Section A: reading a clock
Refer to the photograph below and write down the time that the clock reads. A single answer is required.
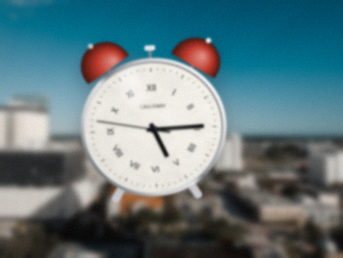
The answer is 5:14:47
